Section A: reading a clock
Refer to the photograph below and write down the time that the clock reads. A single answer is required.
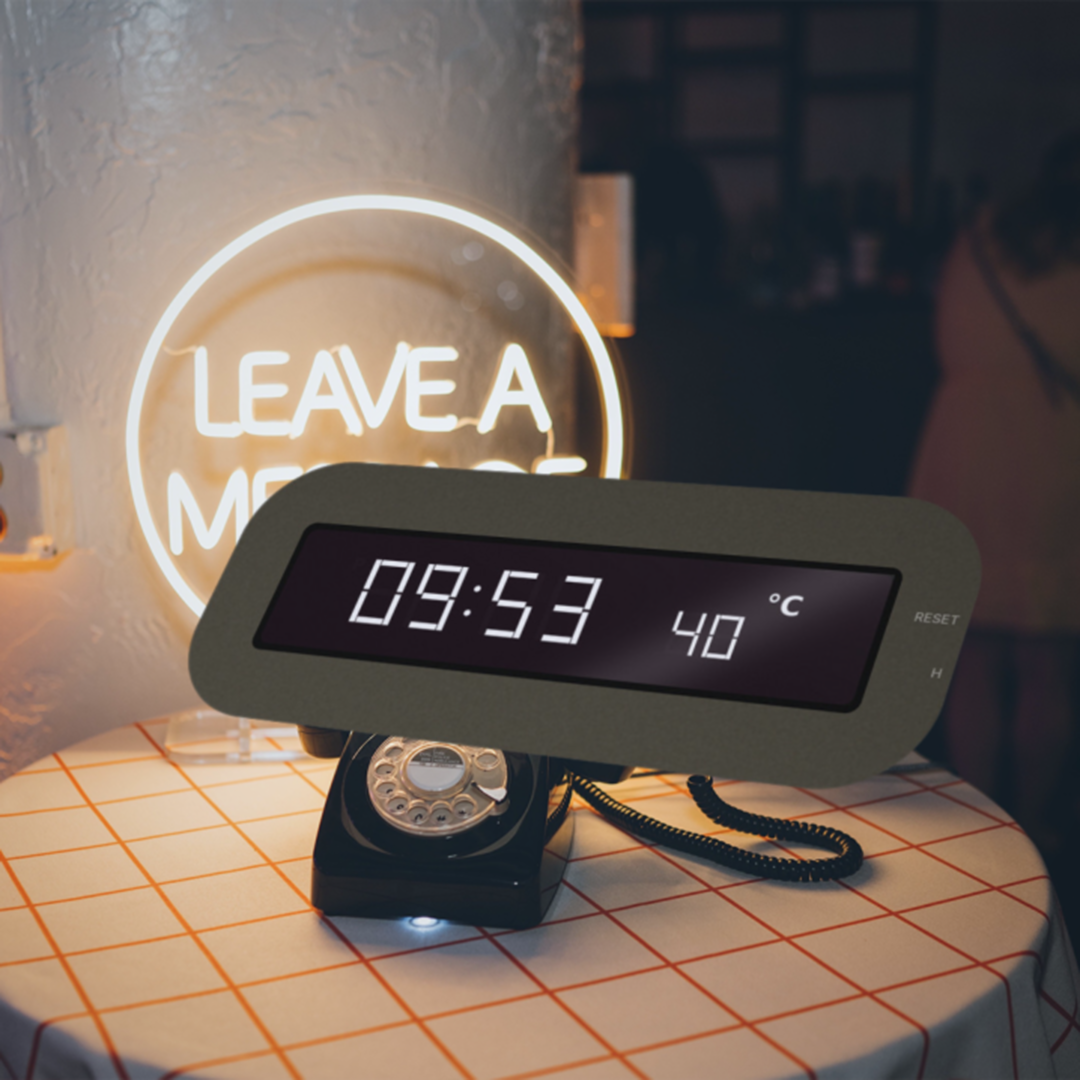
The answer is 9:53
